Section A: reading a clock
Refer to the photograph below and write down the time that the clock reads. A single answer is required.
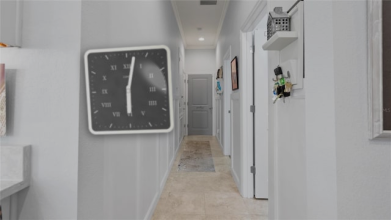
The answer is 6:02
